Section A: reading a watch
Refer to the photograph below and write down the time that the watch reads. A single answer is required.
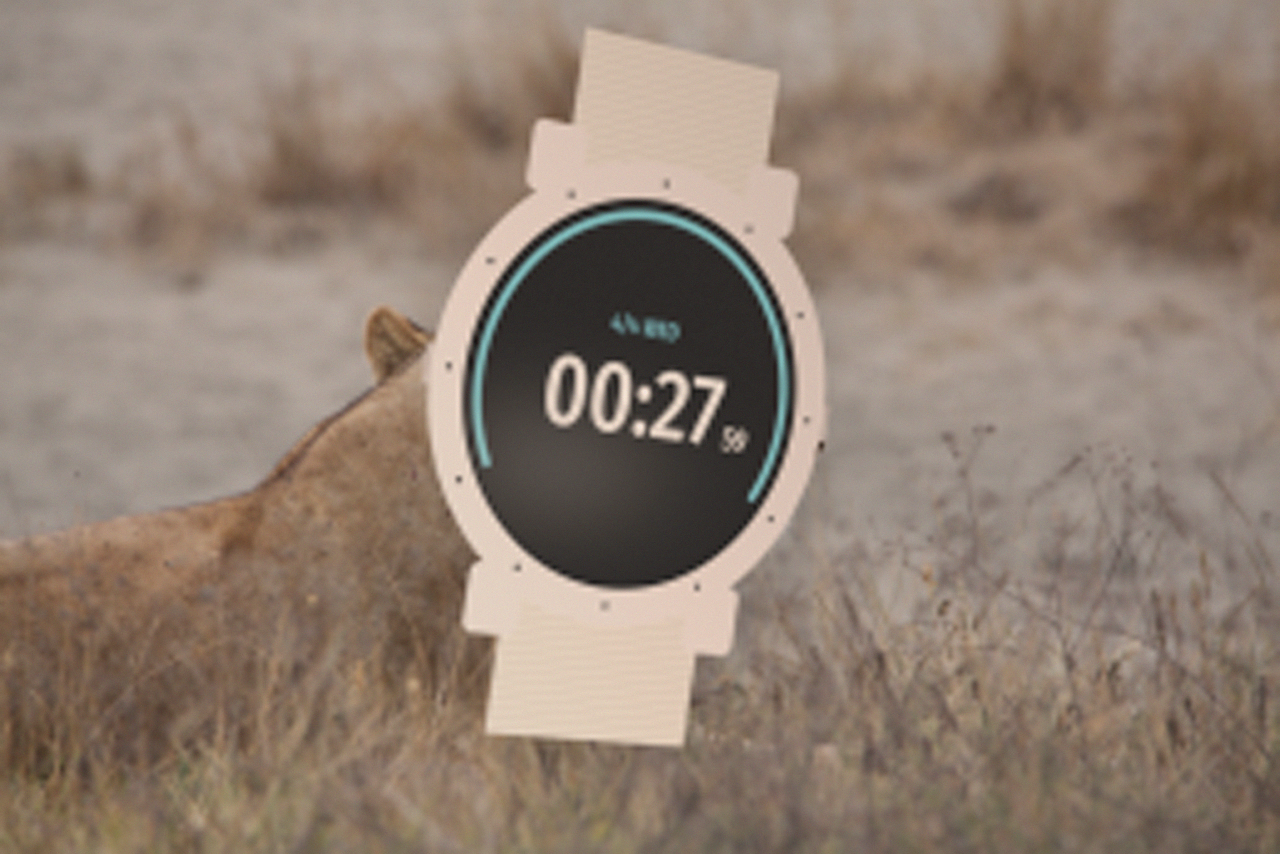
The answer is 0:27
